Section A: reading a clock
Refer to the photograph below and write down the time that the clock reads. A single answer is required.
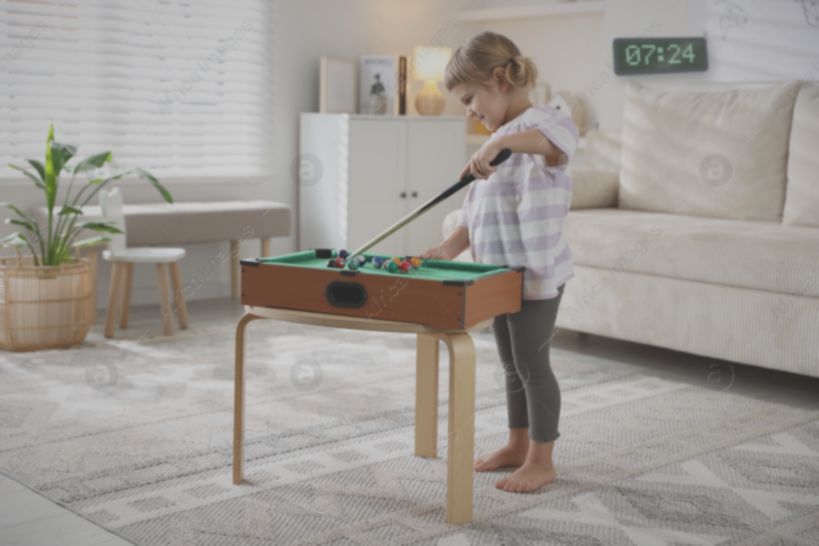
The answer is 7:24
